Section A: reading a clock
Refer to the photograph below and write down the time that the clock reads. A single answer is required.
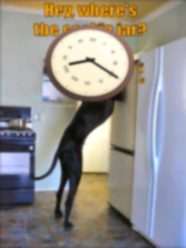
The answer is 8:20
